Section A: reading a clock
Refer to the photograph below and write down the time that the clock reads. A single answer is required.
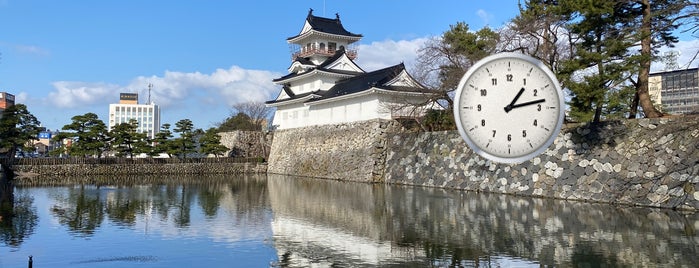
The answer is 1:13
